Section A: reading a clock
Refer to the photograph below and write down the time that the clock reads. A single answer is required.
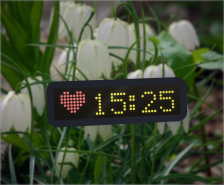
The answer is 15:25
